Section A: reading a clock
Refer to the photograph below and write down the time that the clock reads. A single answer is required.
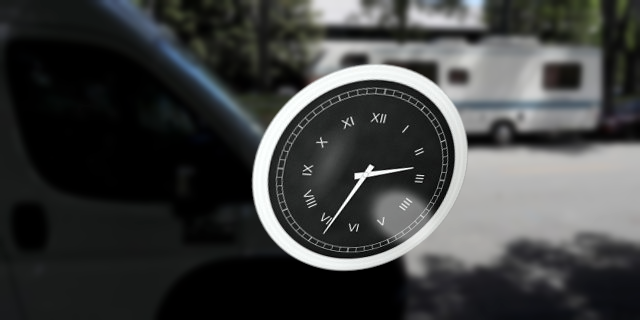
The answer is 2:34
